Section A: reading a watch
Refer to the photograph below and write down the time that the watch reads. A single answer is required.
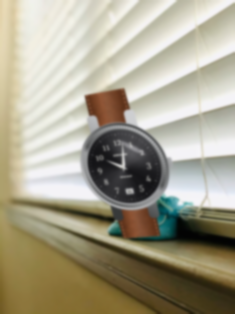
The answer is 10:02
